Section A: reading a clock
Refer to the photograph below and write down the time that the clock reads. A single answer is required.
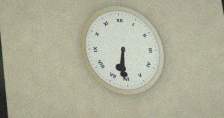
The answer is 6:31
